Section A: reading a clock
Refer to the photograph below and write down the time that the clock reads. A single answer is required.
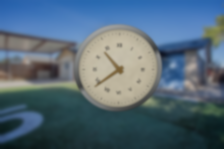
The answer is 10:39
